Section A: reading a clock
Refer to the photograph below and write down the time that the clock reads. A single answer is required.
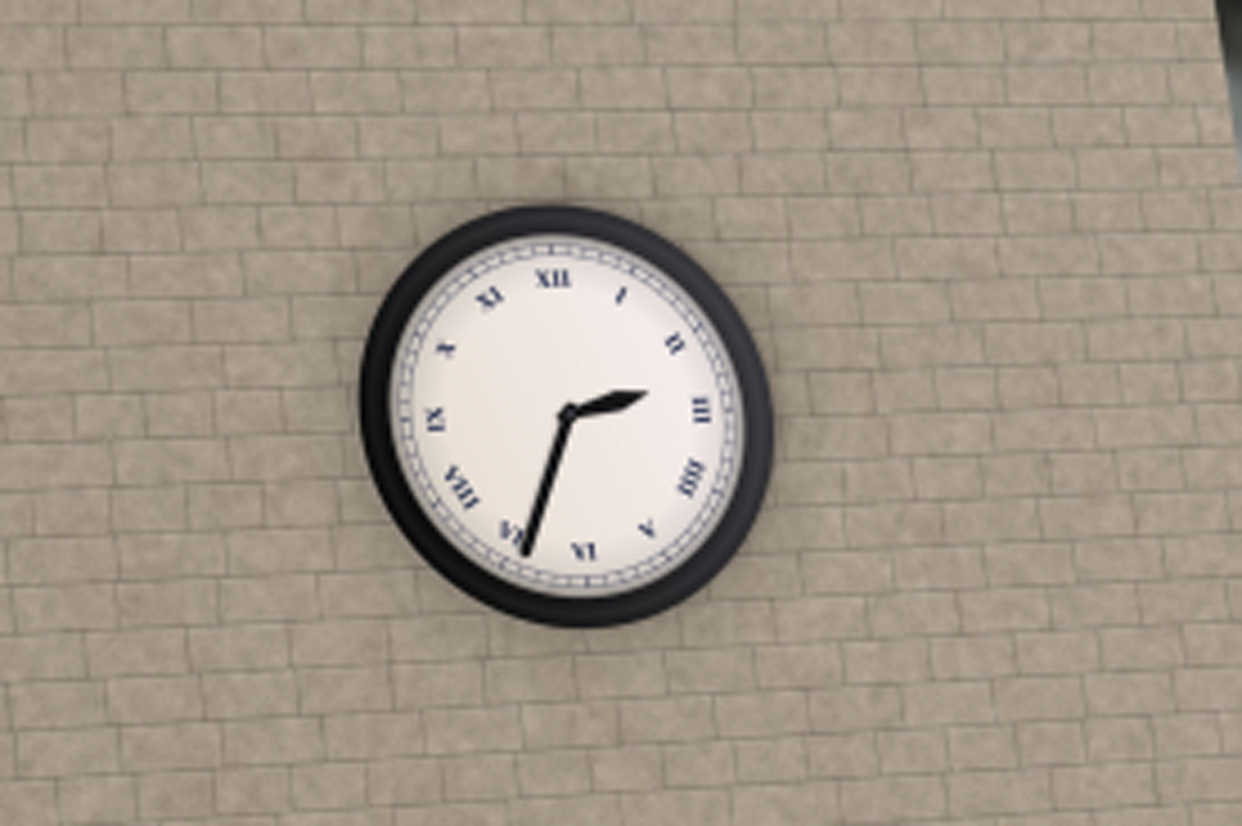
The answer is 2:34
